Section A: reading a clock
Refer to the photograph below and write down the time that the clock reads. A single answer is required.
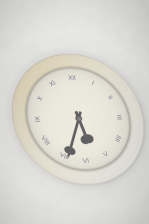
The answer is 5:34
